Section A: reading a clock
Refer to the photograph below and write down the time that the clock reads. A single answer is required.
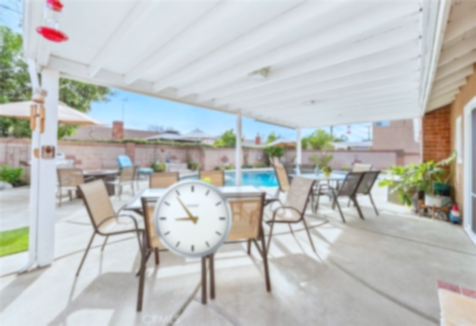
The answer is 8:54
